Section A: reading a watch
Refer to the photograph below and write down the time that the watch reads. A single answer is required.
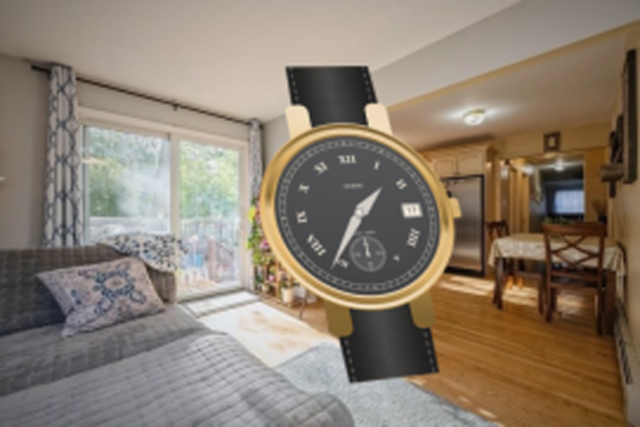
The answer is 1:36
